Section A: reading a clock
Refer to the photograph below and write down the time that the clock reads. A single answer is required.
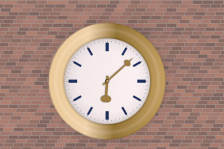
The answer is 6:08
